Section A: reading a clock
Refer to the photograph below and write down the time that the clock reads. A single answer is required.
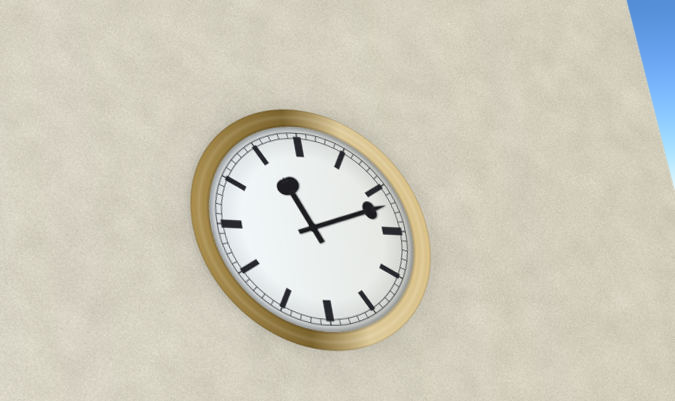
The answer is 11:12
